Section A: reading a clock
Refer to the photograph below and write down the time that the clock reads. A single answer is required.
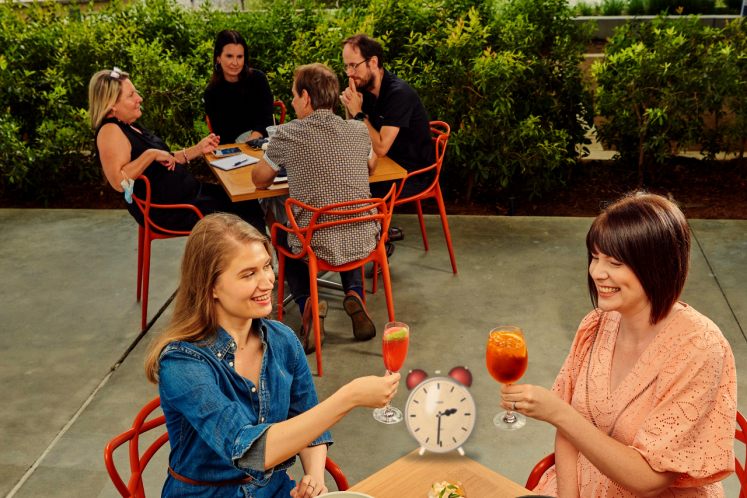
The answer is 2:31
